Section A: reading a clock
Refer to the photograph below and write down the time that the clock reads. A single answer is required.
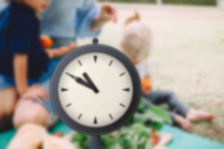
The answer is 10:50
